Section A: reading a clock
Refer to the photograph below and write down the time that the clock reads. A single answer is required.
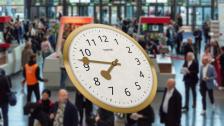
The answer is 7:47
